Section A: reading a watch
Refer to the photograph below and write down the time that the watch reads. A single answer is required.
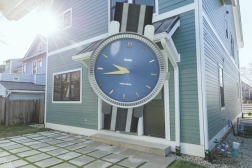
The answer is 9:43
